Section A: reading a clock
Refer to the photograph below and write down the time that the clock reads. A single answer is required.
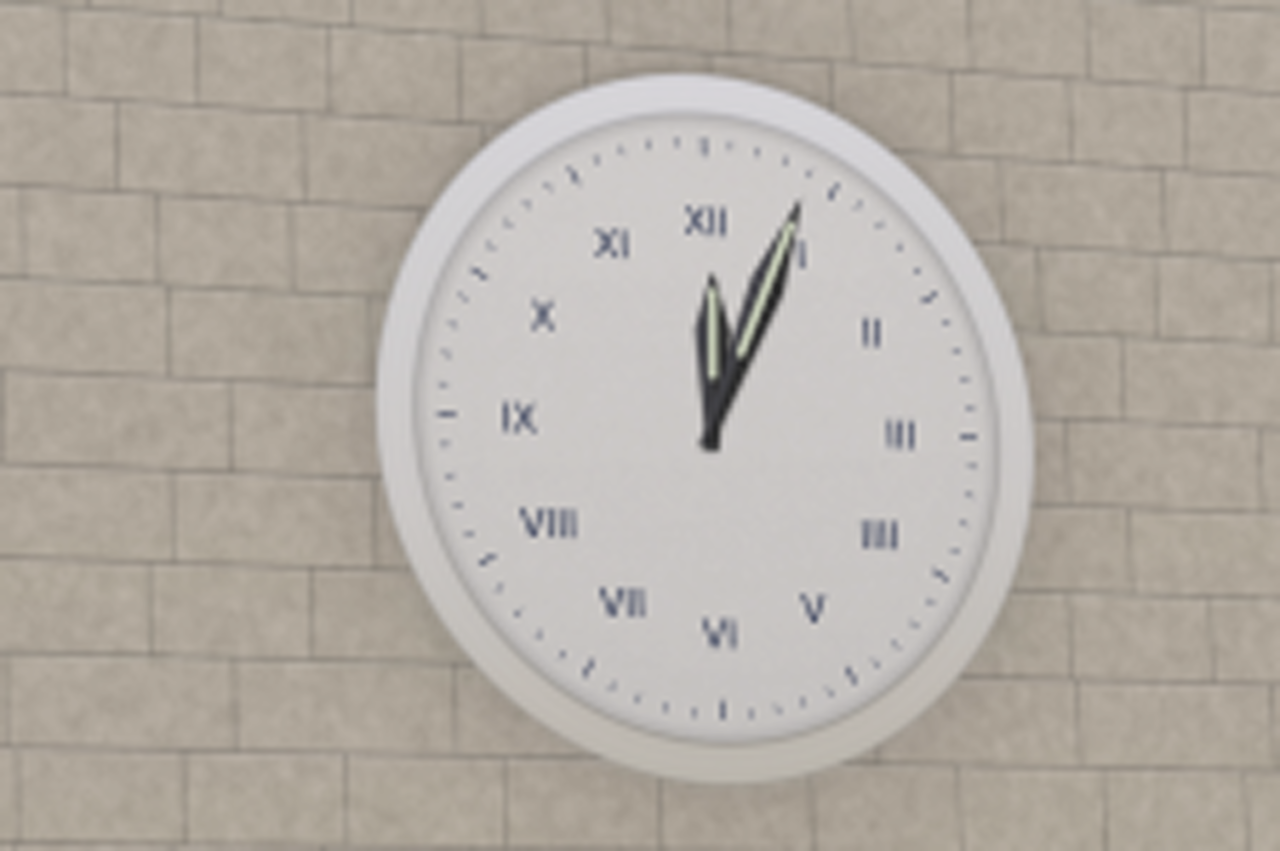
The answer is 12:04
